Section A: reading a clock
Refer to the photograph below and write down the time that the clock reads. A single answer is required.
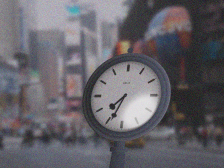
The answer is 7:34
